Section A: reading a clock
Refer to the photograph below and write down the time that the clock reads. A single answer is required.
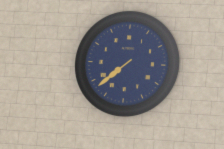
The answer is 7:38
